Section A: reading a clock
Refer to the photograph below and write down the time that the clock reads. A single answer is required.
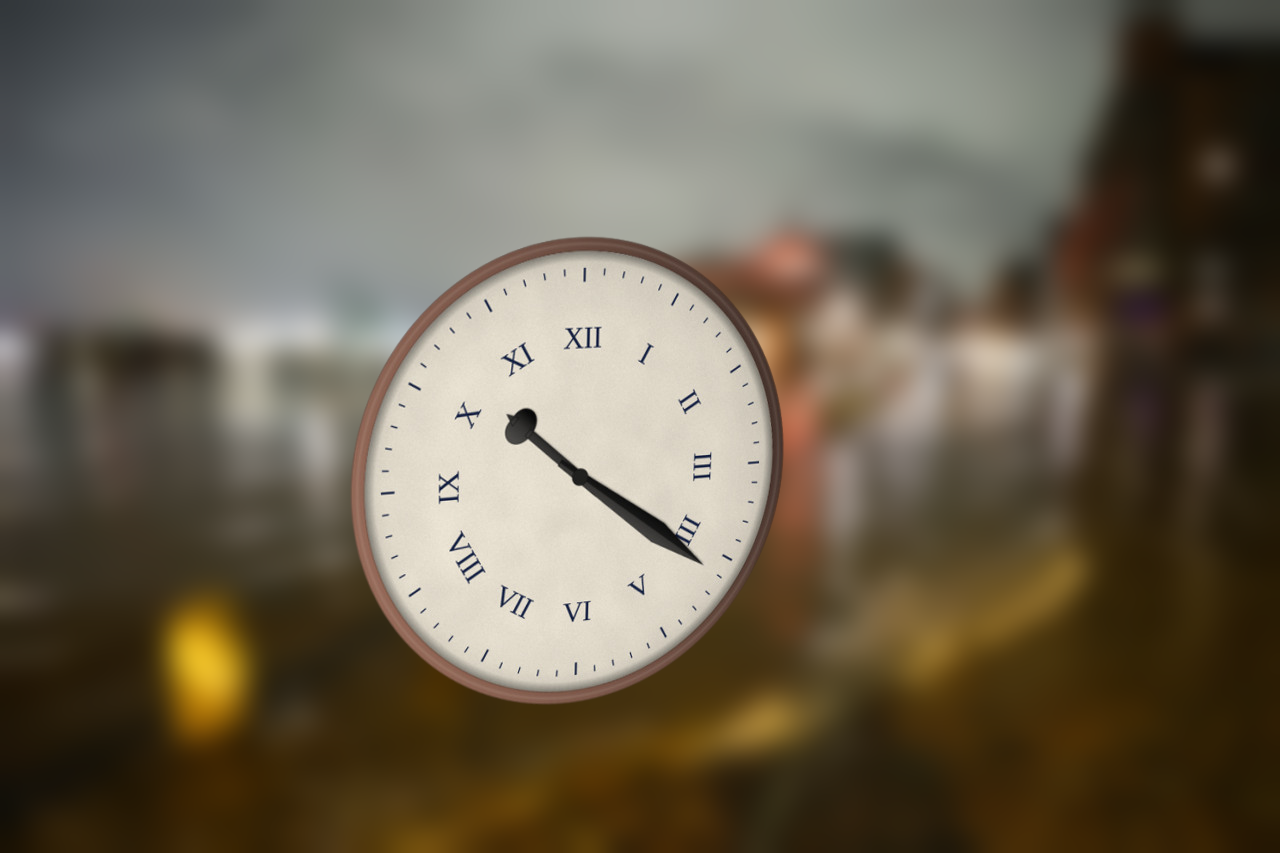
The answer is 10:21
